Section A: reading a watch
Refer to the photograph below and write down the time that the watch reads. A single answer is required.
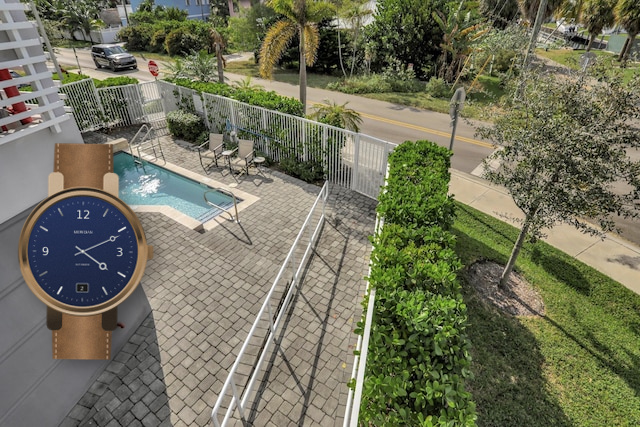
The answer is 4:11
